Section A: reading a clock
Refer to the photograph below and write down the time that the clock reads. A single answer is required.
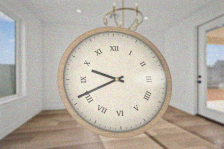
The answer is 9:41
